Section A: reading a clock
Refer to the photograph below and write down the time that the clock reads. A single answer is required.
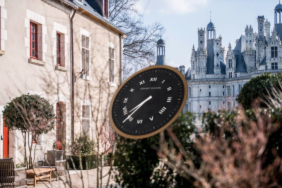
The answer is 7:36
